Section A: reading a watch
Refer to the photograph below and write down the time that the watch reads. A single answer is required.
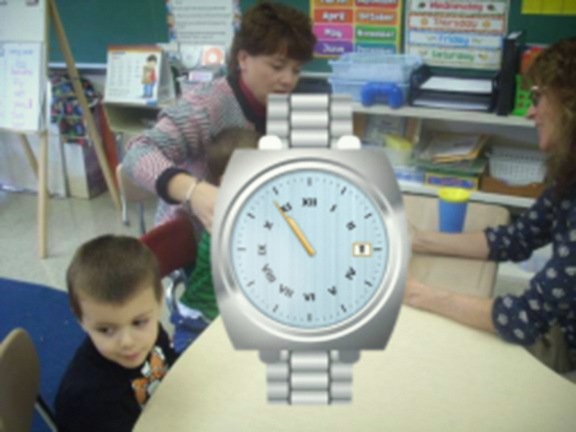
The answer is 10:54
